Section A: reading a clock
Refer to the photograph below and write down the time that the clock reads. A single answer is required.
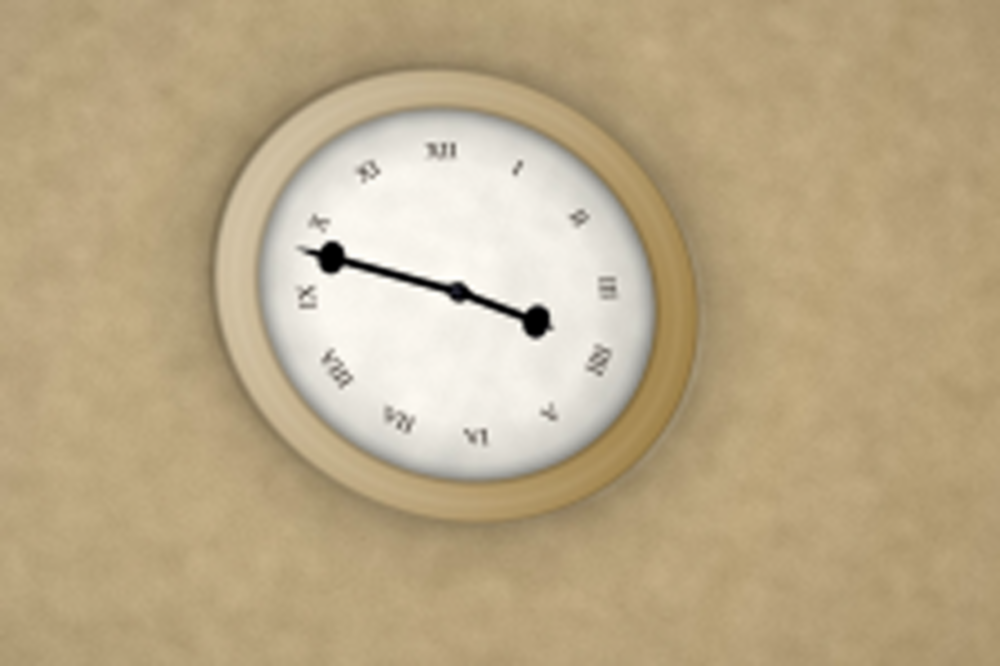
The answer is 3:48
